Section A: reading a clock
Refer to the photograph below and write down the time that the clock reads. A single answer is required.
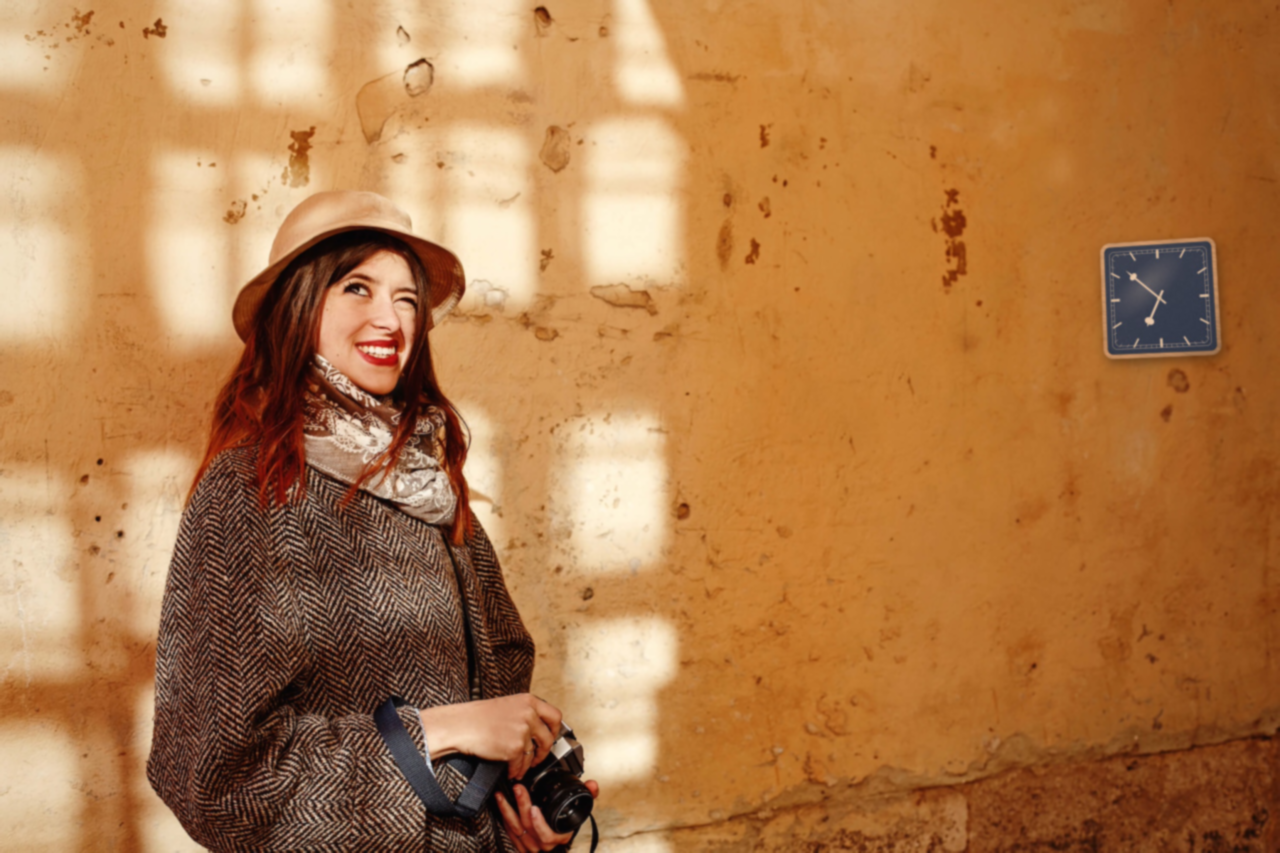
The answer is 6:52
